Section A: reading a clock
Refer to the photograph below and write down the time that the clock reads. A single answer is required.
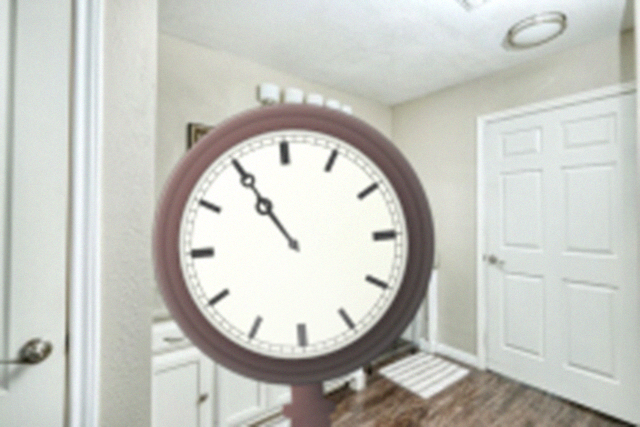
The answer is 10:55
